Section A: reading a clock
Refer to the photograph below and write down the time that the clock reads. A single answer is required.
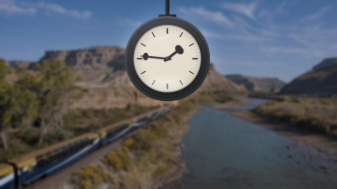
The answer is 1:46
